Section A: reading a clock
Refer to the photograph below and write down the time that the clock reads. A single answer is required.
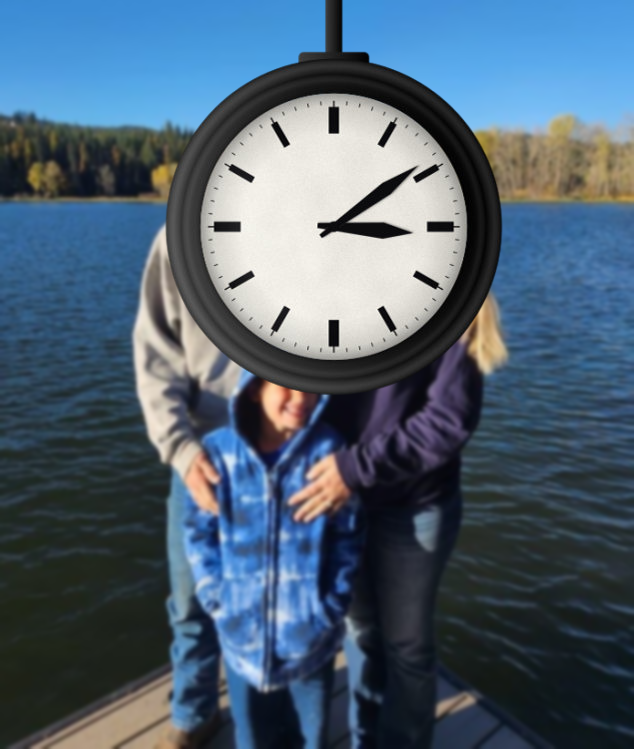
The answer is 3:09
